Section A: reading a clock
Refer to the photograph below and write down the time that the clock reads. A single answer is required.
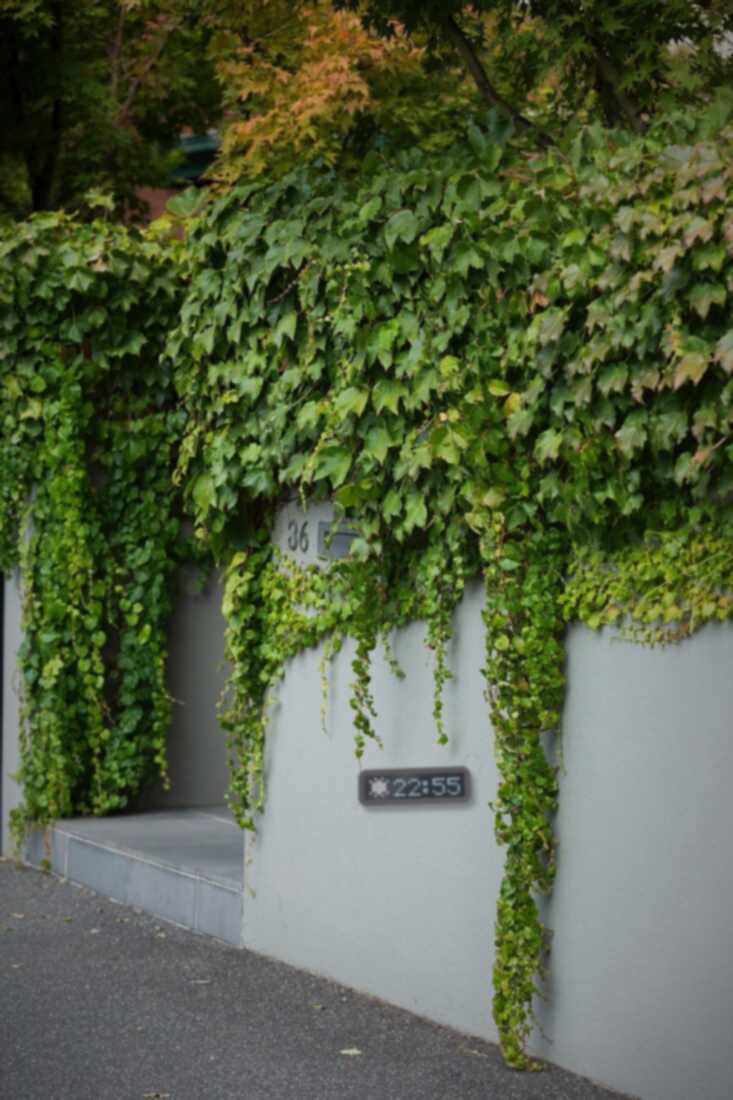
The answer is 22:55
